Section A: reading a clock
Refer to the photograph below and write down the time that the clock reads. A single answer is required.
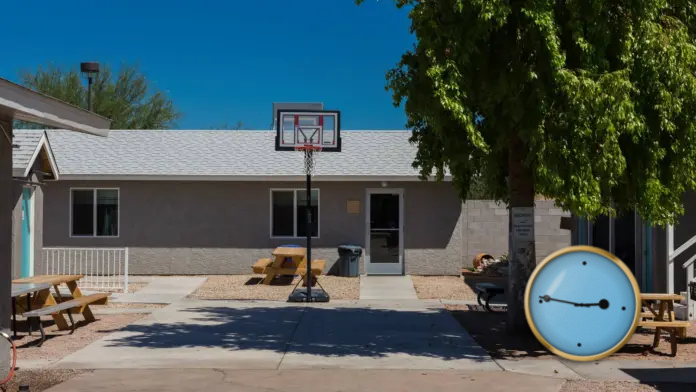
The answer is 2:46
